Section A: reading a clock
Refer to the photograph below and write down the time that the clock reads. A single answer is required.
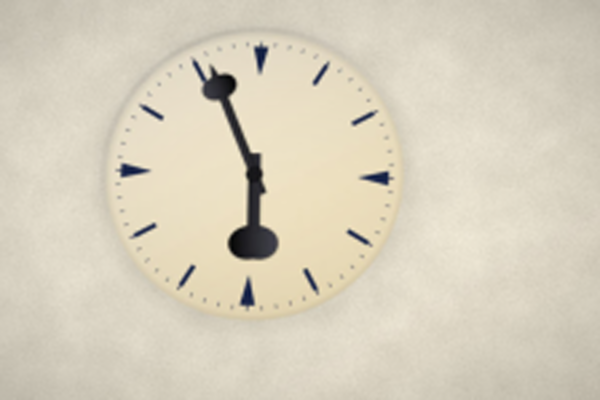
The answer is 5:56
